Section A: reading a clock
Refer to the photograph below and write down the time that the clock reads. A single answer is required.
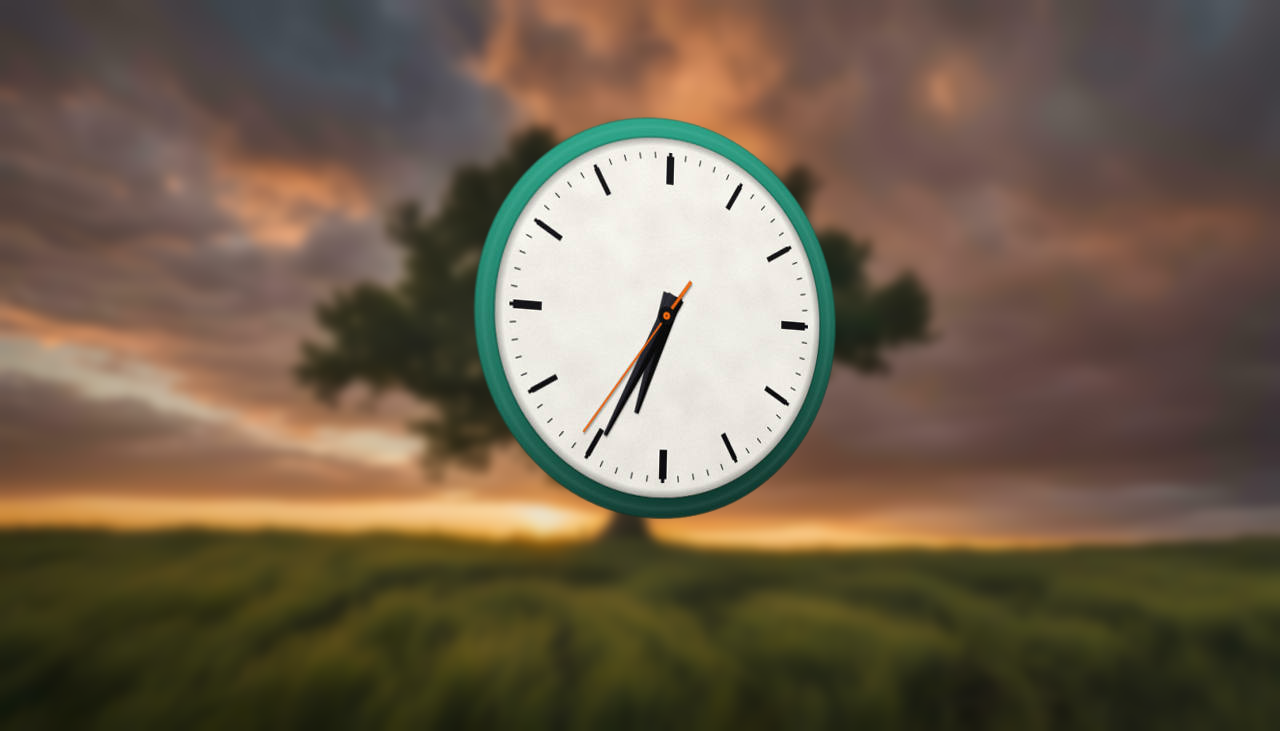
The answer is 6:34:36
